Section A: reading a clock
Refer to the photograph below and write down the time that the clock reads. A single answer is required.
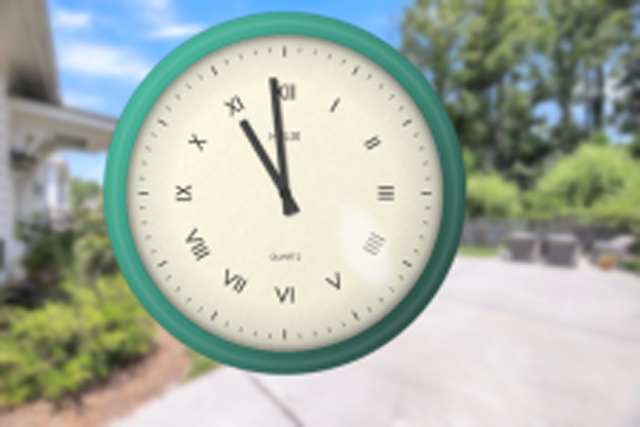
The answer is 10:59
